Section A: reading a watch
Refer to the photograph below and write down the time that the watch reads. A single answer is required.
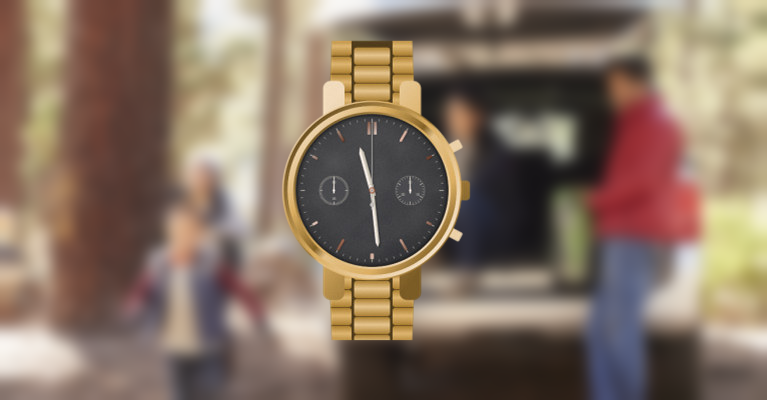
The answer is 11:29
